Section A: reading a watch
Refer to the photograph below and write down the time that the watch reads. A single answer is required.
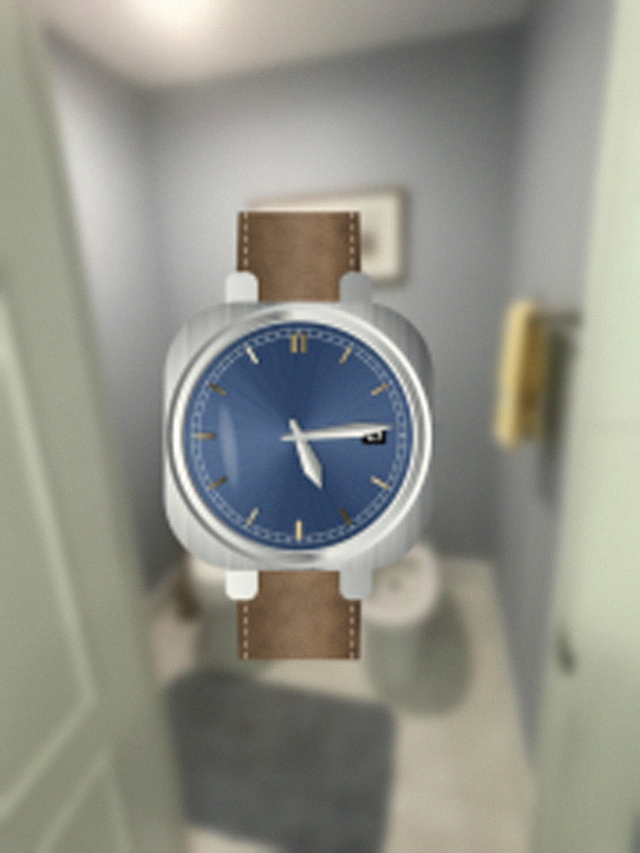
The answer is 5:14
